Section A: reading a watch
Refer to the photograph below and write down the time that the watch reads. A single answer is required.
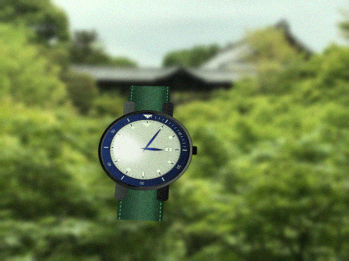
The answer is 3:05
